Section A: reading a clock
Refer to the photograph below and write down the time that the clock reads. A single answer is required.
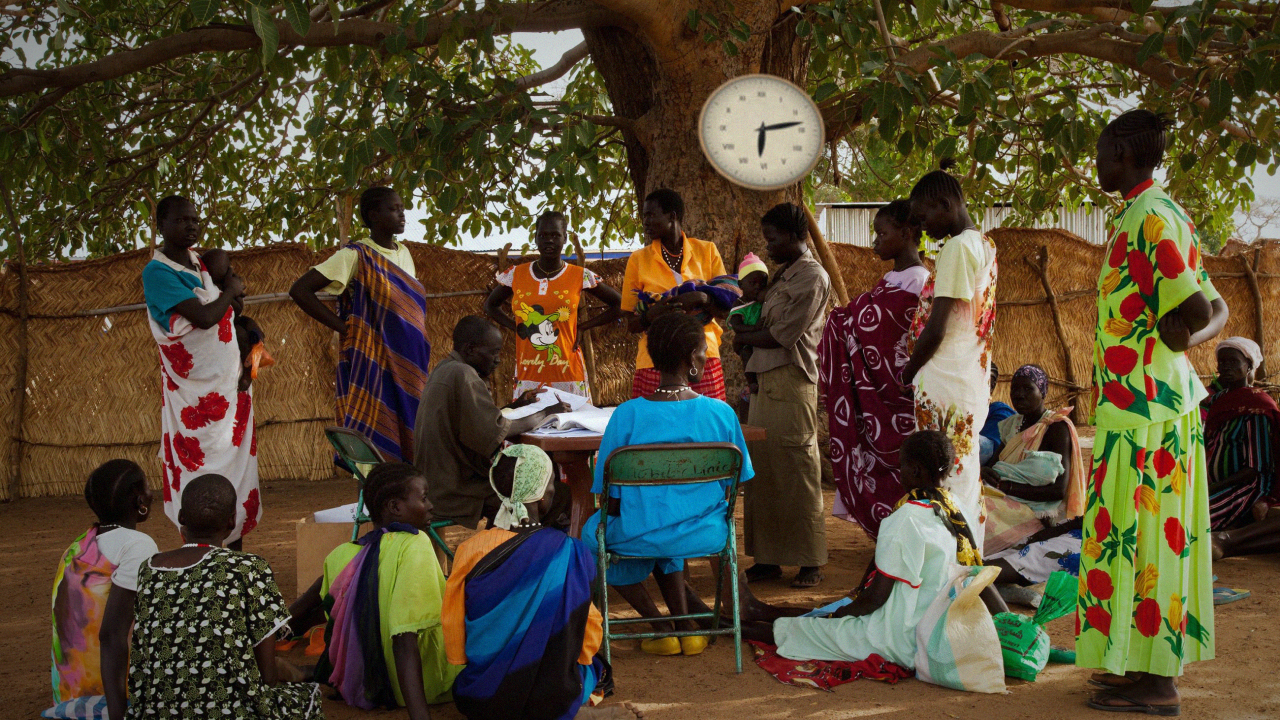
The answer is 6:13
